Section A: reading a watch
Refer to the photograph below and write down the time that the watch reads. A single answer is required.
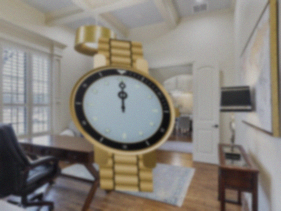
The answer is 12:00
